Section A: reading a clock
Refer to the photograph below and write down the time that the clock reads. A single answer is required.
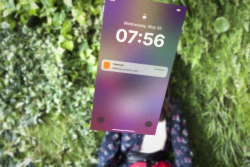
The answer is 7:56
